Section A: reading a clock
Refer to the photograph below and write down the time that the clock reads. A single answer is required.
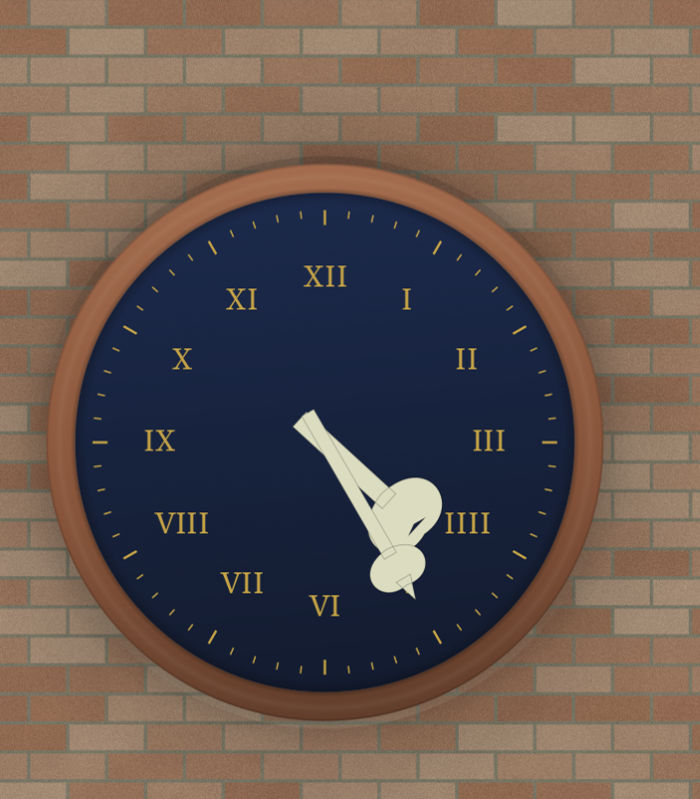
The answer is 4:25
